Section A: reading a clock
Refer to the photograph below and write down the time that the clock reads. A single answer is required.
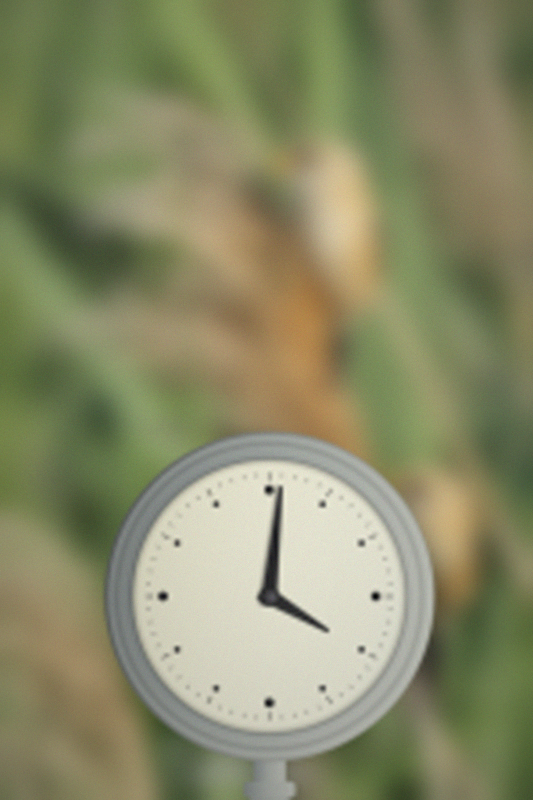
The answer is 4:01
